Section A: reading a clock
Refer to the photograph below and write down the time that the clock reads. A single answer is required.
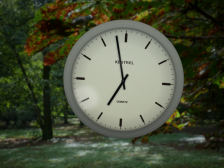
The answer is 6:58
